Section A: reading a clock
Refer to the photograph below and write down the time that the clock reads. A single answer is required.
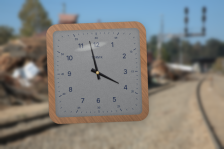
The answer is 3:58
